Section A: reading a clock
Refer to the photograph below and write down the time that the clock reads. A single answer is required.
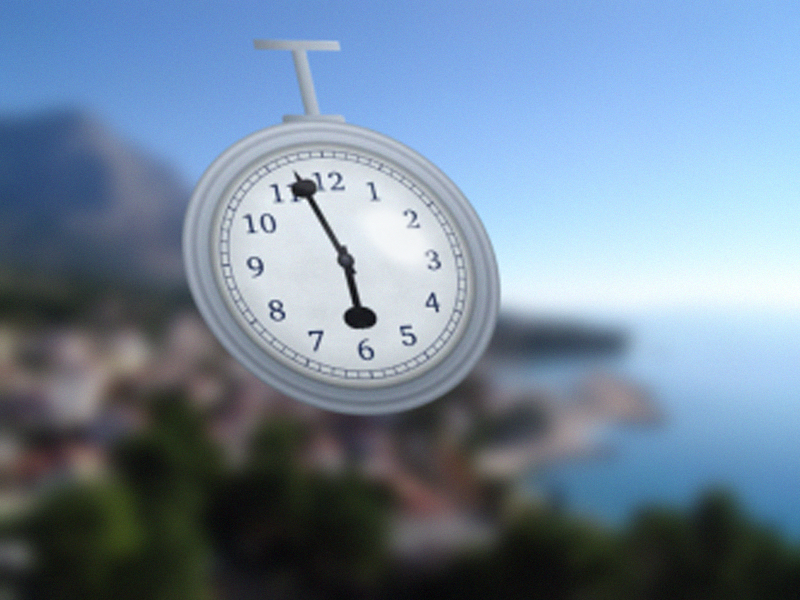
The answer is 5:57
